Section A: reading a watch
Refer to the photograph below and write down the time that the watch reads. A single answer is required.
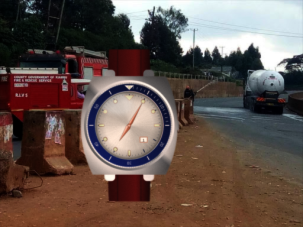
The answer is 7:05
